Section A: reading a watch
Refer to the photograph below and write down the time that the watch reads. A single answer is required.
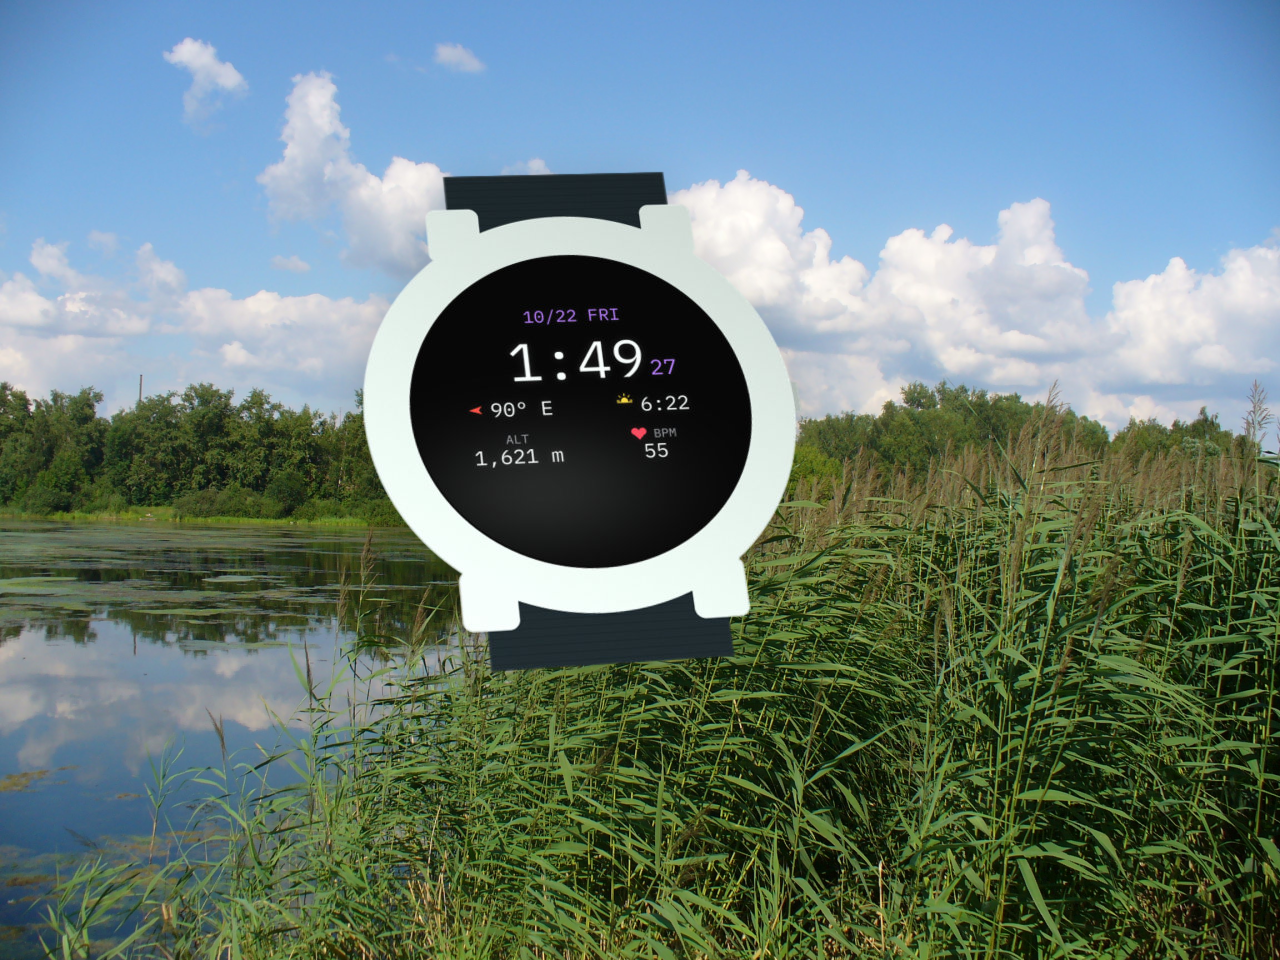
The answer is 1:49:27
